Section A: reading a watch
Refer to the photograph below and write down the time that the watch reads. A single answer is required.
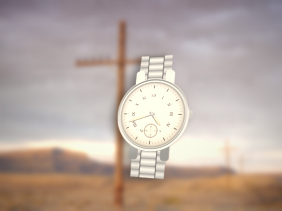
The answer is 4:42
